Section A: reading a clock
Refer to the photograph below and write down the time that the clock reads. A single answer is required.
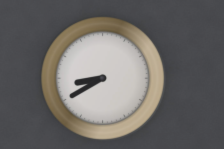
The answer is 8:40
